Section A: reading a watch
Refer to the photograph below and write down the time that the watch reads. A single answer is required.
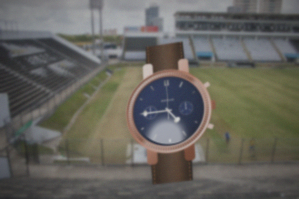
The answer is 4:45
